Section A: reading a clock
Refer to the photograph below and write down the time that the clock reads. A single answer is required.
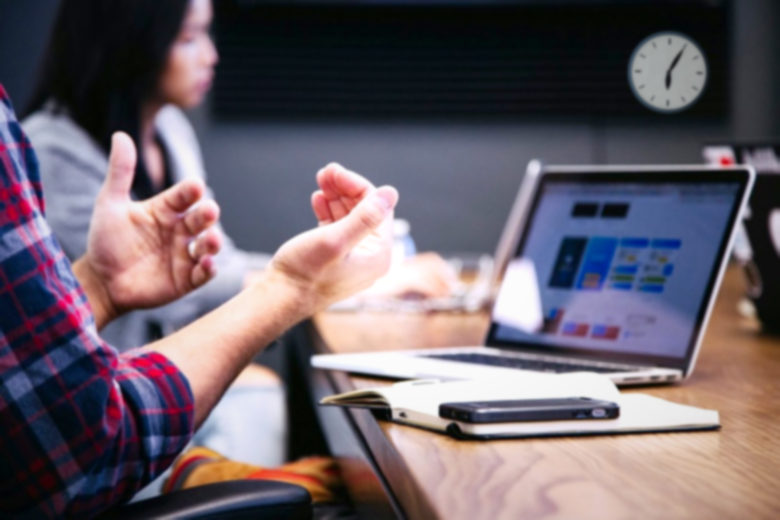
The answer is 6:05
